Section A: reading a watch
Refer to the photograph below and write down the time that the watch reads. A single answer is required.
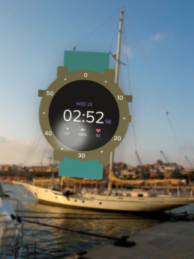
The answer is 2:52
